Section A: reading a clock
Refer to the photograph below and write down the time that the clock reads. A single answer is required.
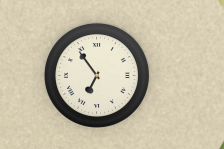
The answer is 6:54
